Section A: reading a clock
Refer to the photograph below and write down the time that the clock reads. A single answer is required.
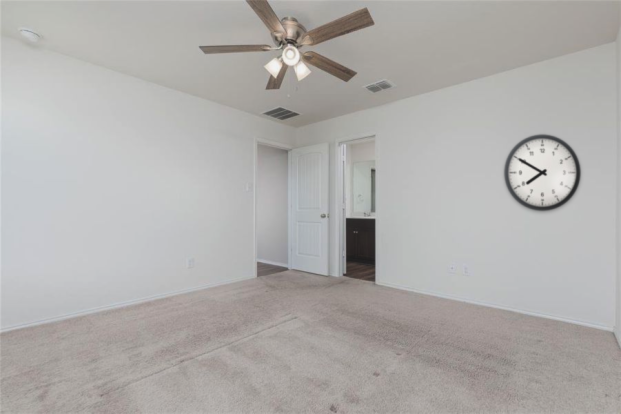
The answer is 7:50
